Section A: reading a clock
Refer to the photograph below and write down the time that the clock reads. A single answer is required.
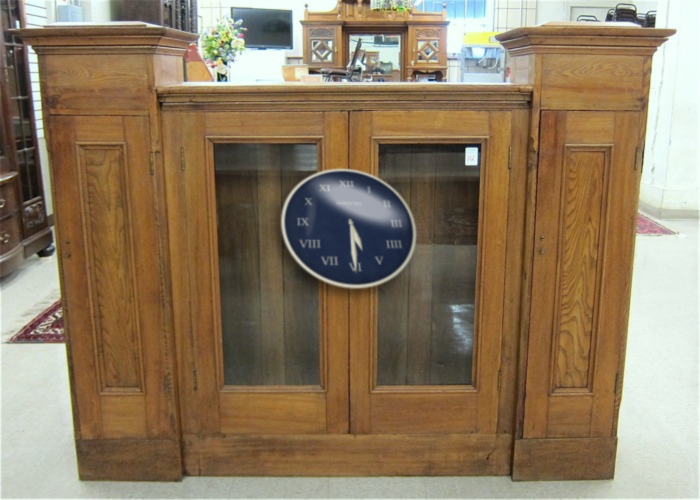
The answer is 5:30
